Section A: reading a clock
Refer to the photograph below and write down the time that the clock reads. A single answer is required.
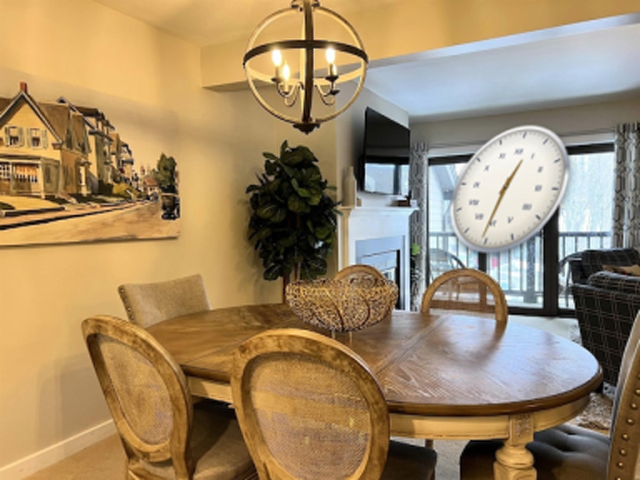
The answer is 12:31
